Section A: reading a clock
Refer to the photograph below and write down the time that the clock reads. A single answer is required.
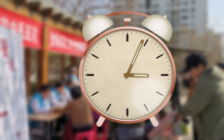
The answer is 3:04
